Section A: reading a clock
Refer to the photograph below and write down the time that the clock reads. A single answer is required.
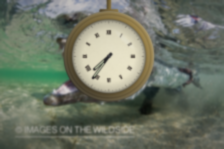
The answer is 7:36
